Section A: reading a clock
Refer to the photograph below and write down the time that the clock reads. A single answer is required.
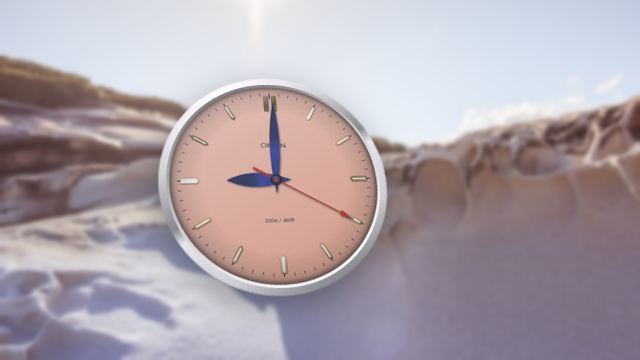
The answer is 9:00:20
